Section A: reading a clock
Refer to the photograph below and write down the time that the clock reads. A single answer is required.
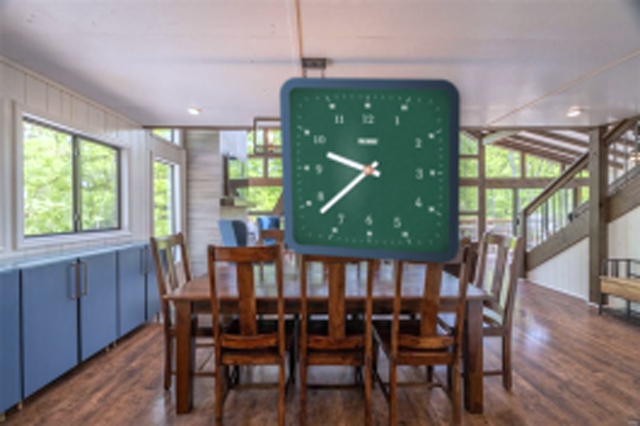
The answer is 9:38
